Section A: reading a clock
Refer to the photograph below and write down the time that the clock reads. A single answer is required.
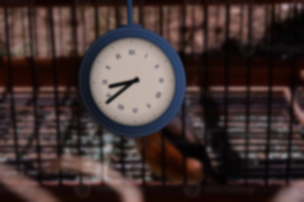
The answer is 8:39
